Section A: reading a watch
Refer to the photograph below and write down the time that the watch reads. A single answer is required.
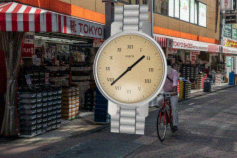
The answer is 1:38
